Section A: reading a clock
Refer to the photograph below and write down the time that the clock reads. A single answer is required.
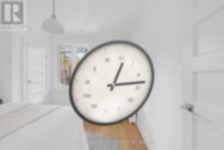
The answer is 12:13
